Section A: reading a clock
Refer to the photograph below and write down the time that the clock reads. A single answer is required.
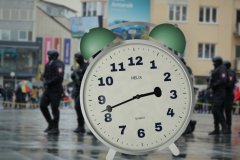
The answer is 2:42
